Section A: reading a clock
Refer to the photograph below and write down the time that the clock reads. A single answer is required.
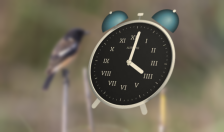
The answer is 4:01
